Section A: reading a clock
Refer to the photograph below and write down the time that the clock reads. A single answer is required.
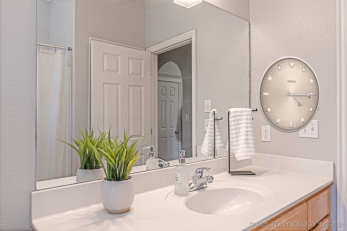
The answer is 4:15
